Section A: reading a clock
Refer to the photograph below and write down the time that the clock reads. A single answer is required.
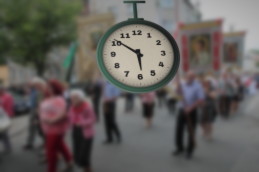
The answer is 5:51
